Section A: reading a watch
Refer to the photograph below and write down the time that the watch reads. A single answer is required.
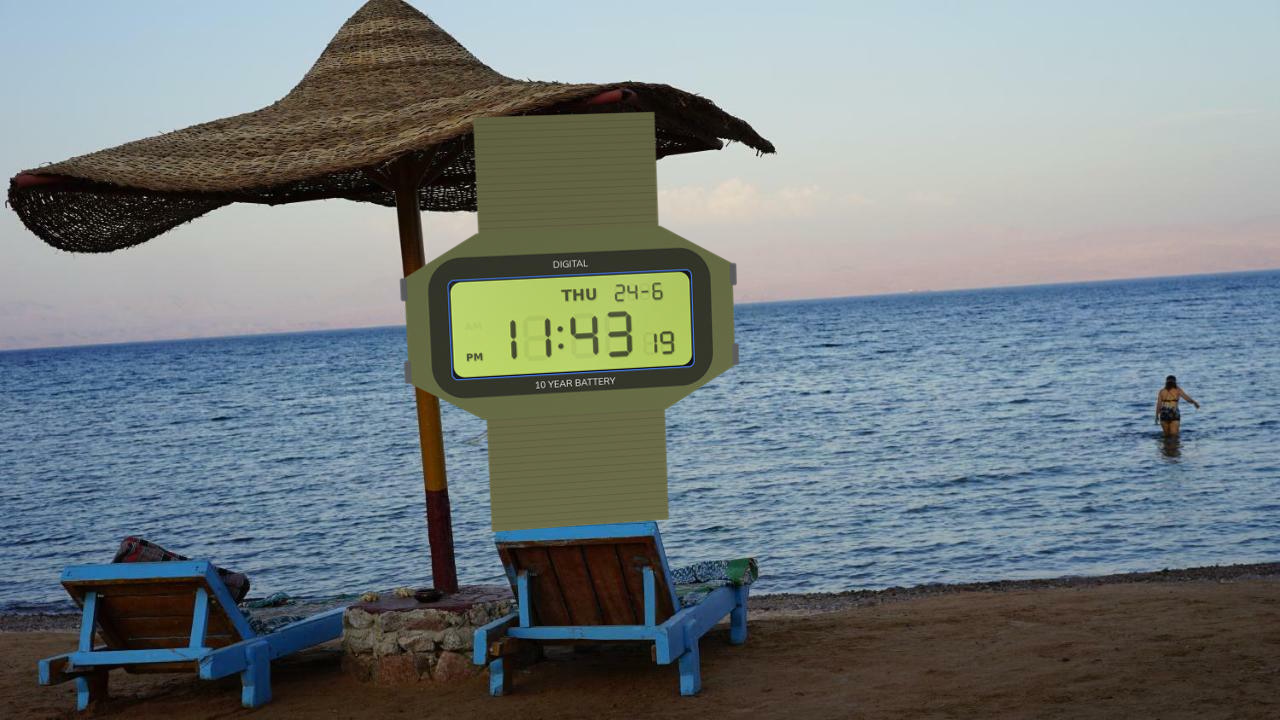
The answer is 11:43:19
